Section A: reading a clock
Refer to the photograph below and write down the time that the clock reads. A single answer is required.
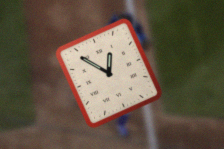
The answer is 12:54
